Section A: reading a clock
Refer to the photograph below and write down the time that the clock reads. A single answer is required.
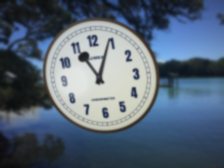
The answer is 11:04
